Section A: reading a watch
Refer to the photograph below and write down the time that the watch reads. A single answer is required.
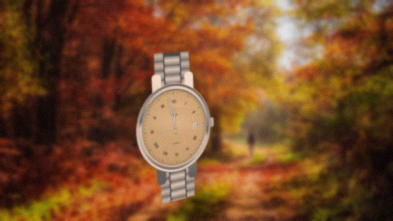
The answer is 11:58
